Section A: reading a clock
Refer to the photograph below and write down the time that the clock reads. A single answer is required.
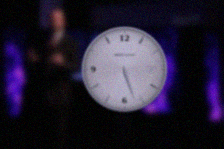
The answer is 5:27
